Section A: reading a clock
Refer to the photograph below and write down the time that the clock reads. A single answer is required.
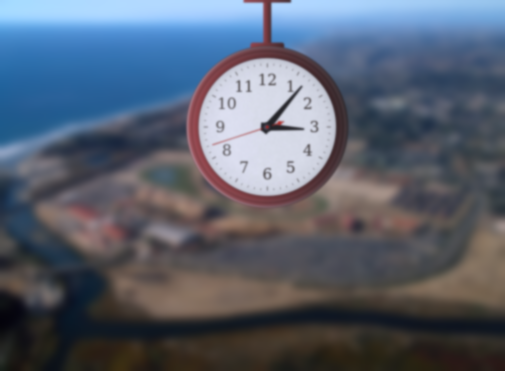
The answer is 3:06:42
